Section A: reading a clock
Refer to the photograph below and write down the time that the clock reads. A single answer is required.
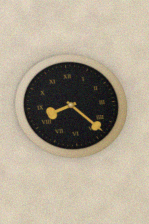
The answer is 8:23
